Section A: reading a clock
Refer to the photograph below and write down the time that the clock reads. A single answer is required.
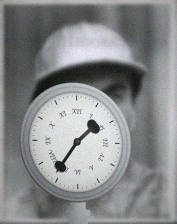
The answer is 1:36
